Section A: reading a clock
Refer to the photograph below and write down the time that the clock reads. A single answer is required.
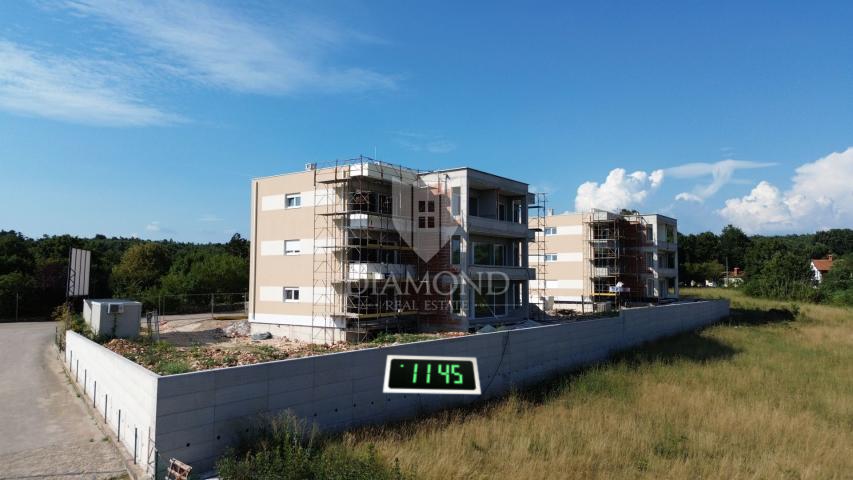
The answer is 11:45
